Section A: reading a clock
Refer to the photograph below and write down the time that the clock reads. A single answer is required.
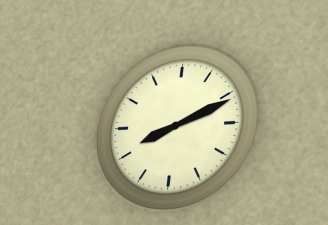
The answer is 8:11
